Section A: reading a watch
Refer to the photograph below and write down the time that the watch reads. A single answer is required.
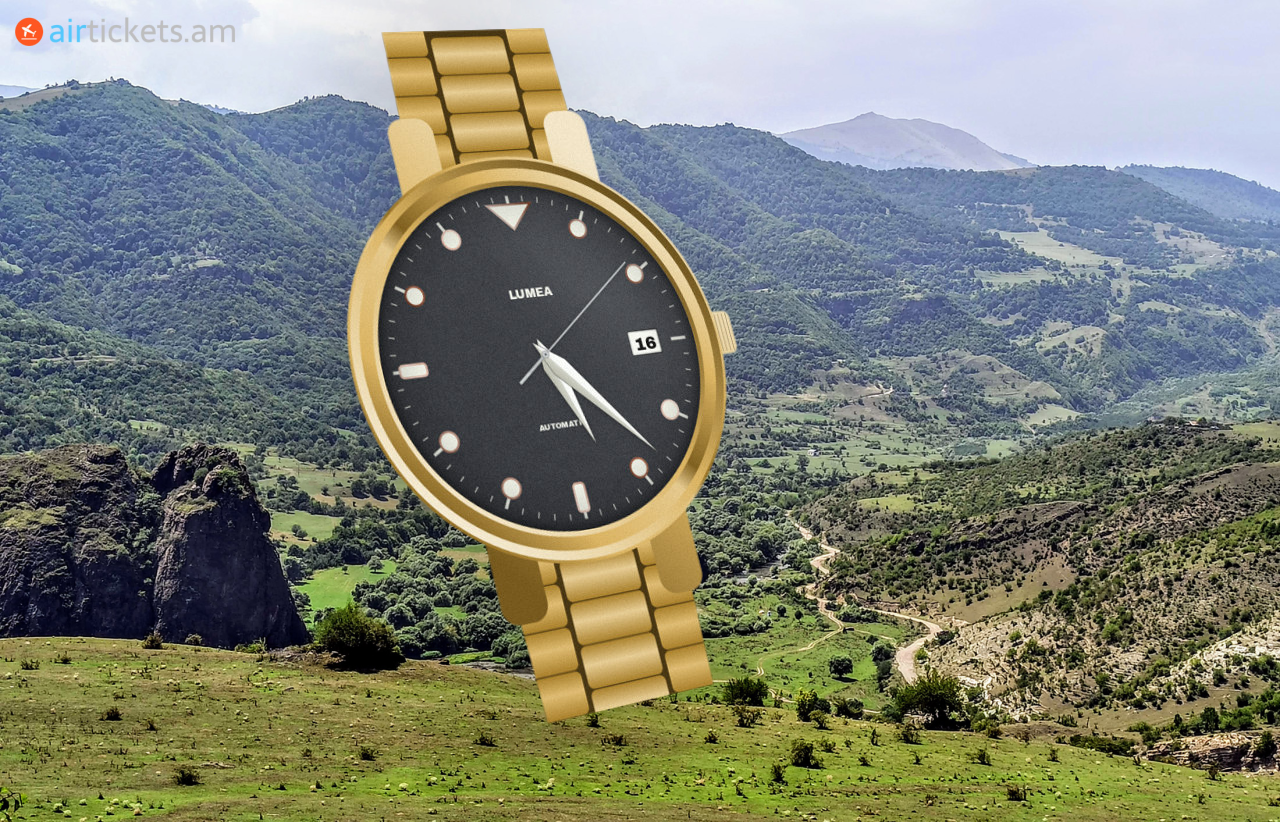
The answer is 5:23:09
